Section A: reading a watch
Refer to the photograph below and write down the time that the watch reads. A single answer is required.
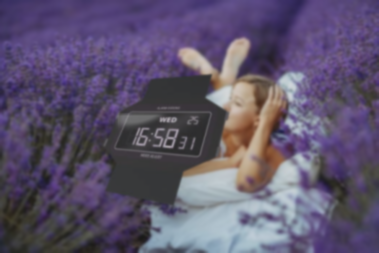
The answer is 16:58:31
